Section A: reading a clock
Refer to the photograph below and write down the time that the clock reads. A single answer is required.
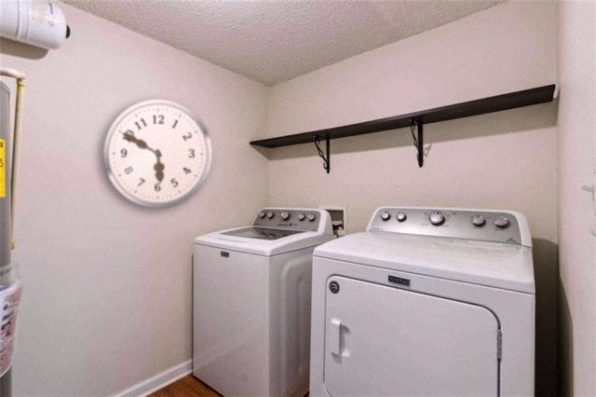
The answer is 5:50
